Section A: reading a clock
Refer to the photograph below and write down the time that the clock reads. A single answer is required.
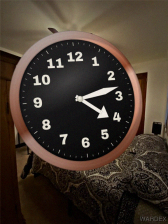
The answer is 4:13
